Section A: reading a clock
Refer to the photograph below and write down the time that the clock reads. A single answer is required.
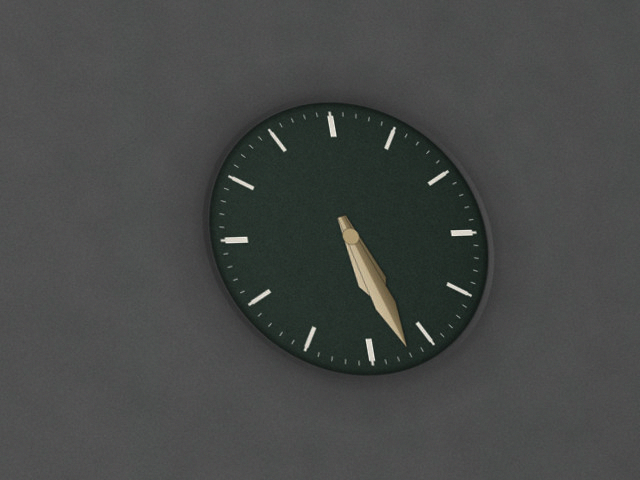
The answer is 5:27
